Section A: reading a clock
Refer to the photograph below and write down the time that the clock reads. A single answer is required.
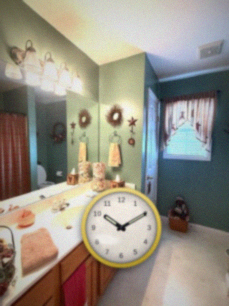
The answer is 10:10
